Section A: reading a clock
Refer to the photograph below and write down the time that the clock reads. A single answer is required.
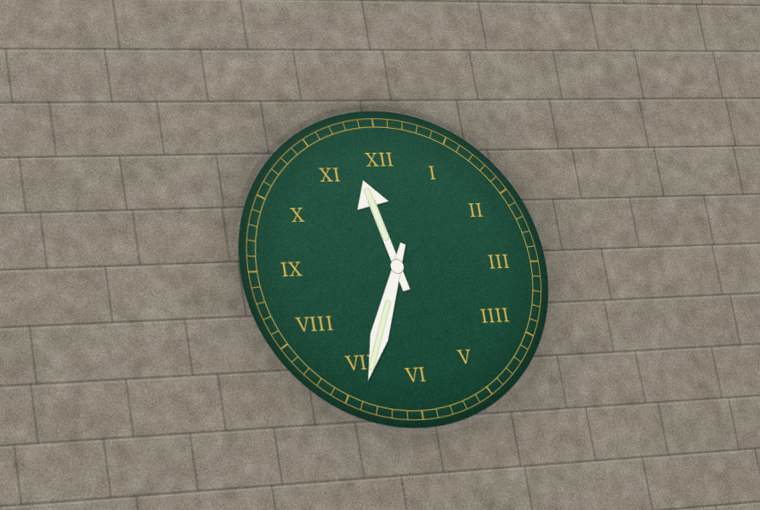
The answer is 11:34
